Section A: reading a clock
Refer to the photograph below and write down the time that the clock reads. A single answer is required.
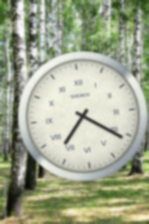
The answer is 7:21
